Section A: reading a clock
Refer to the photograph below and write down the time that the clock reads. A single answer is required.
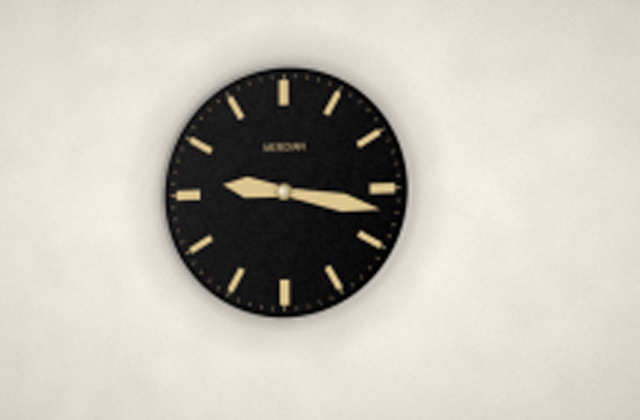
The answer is 9:17
